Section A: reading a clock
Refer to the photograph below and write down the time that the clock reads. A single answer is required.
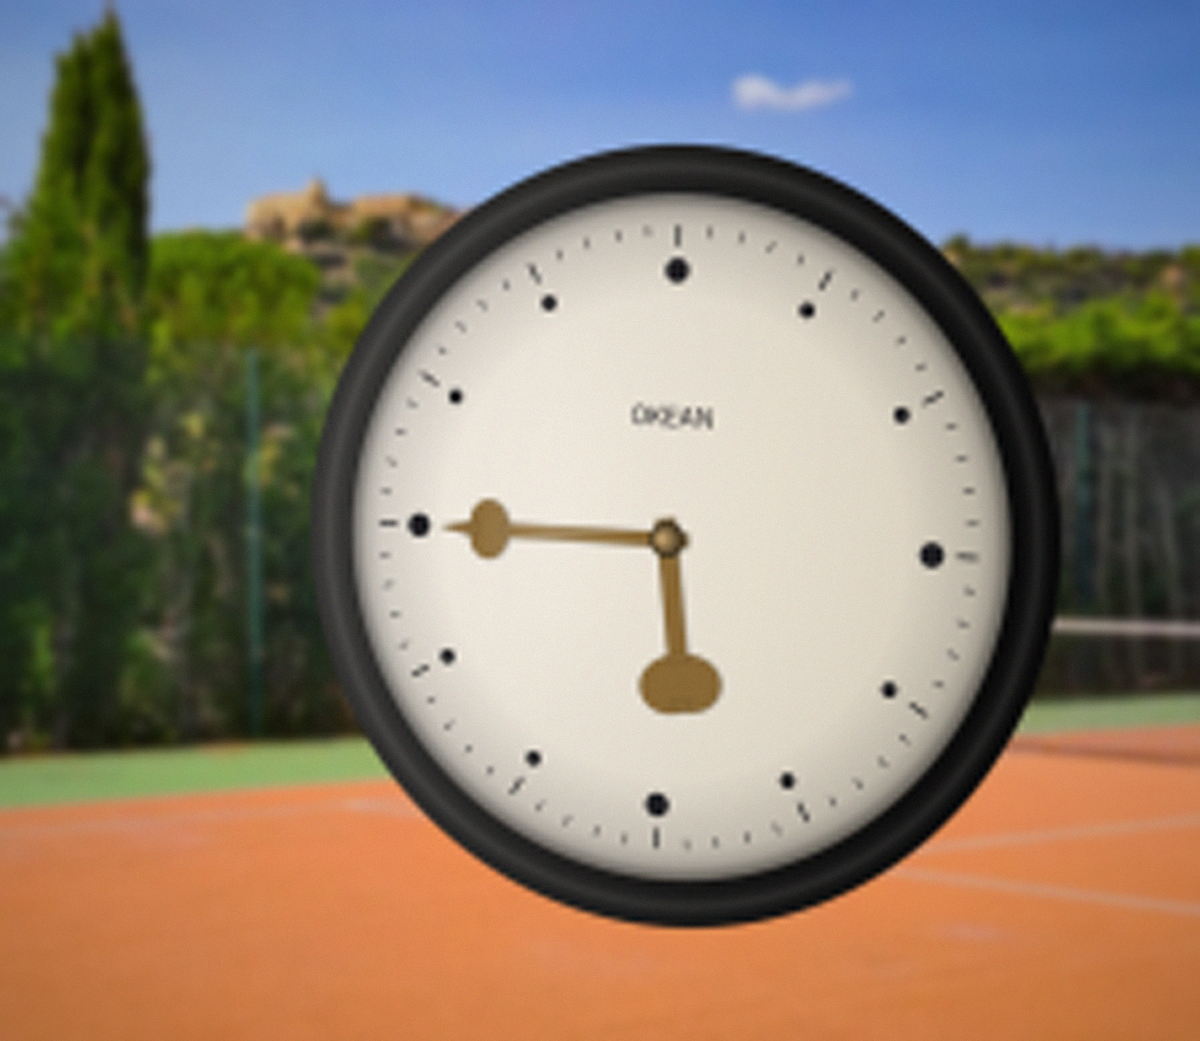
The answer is 5:45
